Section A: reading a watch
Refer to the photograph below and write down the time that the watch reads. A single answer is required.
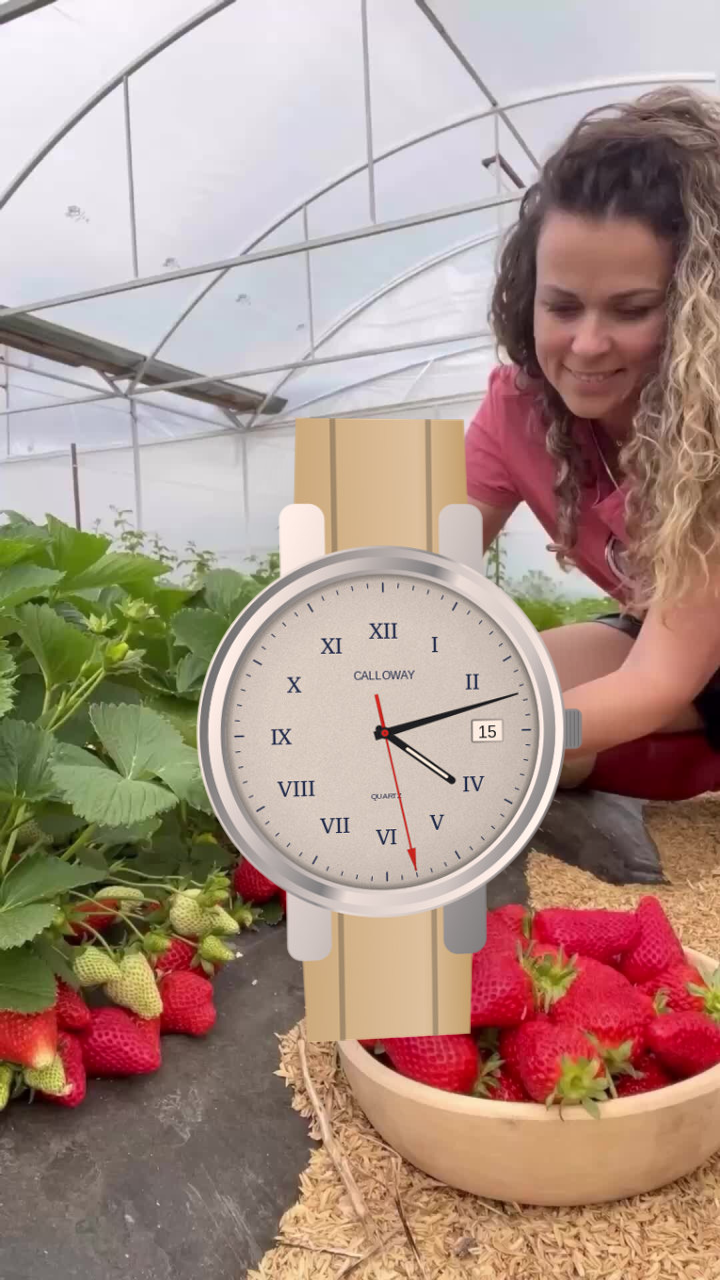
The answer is 4:12:28
